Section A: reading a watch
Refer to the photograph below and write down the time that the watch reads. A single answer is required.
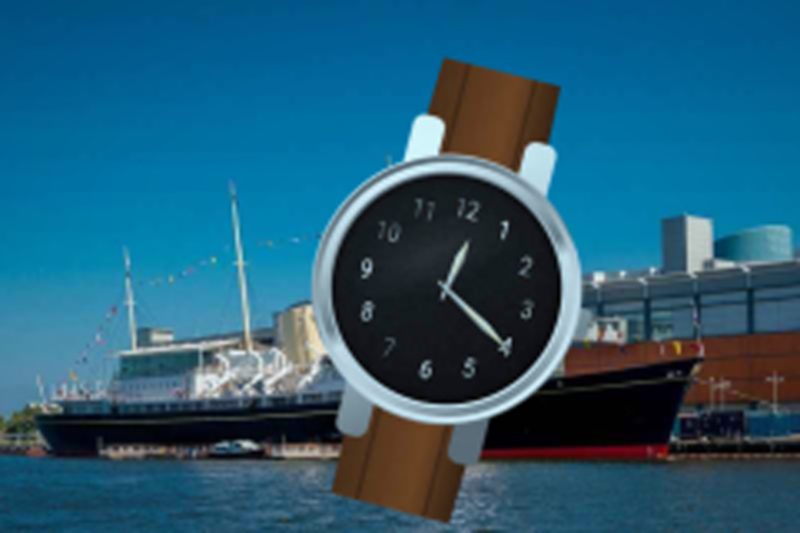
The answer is 12:20
